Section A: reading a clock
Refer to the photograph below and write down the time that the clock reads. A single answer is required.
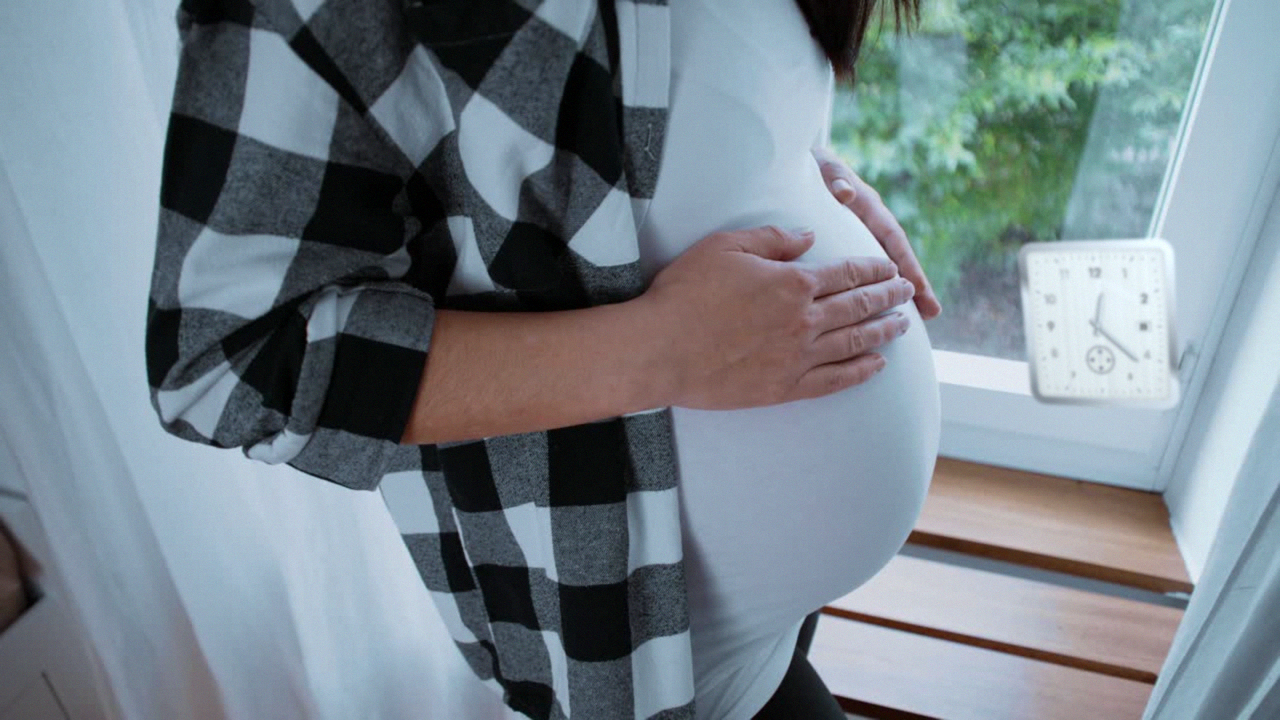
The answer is 12:22
